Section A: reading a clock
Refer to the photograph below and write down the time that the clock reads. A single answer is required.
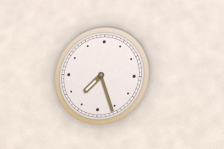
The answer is 7:26
